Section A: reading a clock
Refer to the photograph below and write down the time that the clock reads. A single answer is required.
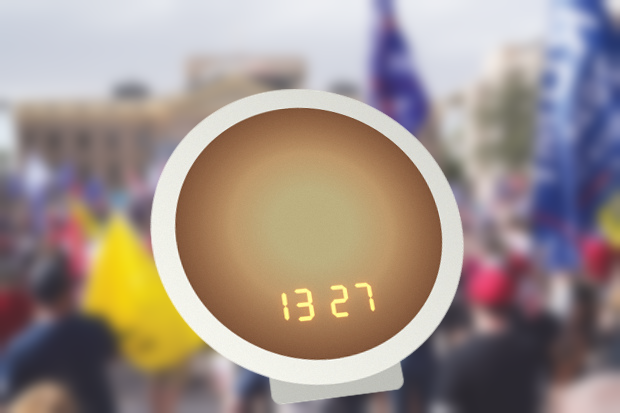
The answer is 13:27
